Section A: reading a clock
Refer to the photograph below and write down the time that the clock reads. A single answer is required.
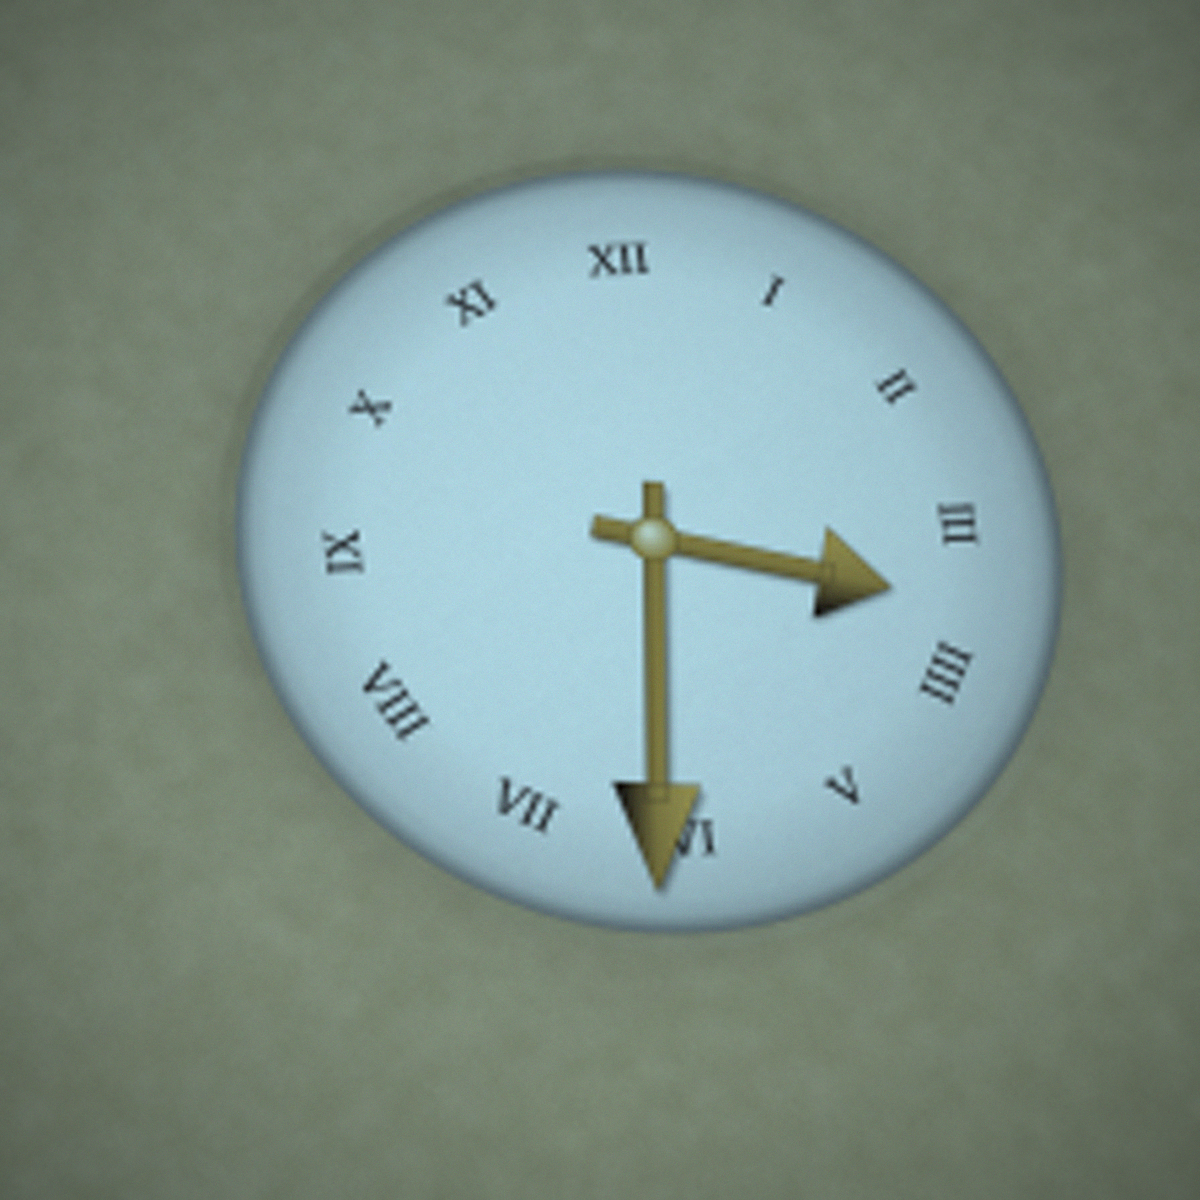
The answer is 3:31
